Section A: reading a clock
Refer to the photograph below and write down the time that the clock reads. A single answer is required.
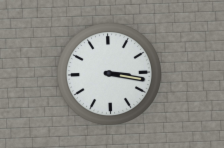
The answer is 3:17
